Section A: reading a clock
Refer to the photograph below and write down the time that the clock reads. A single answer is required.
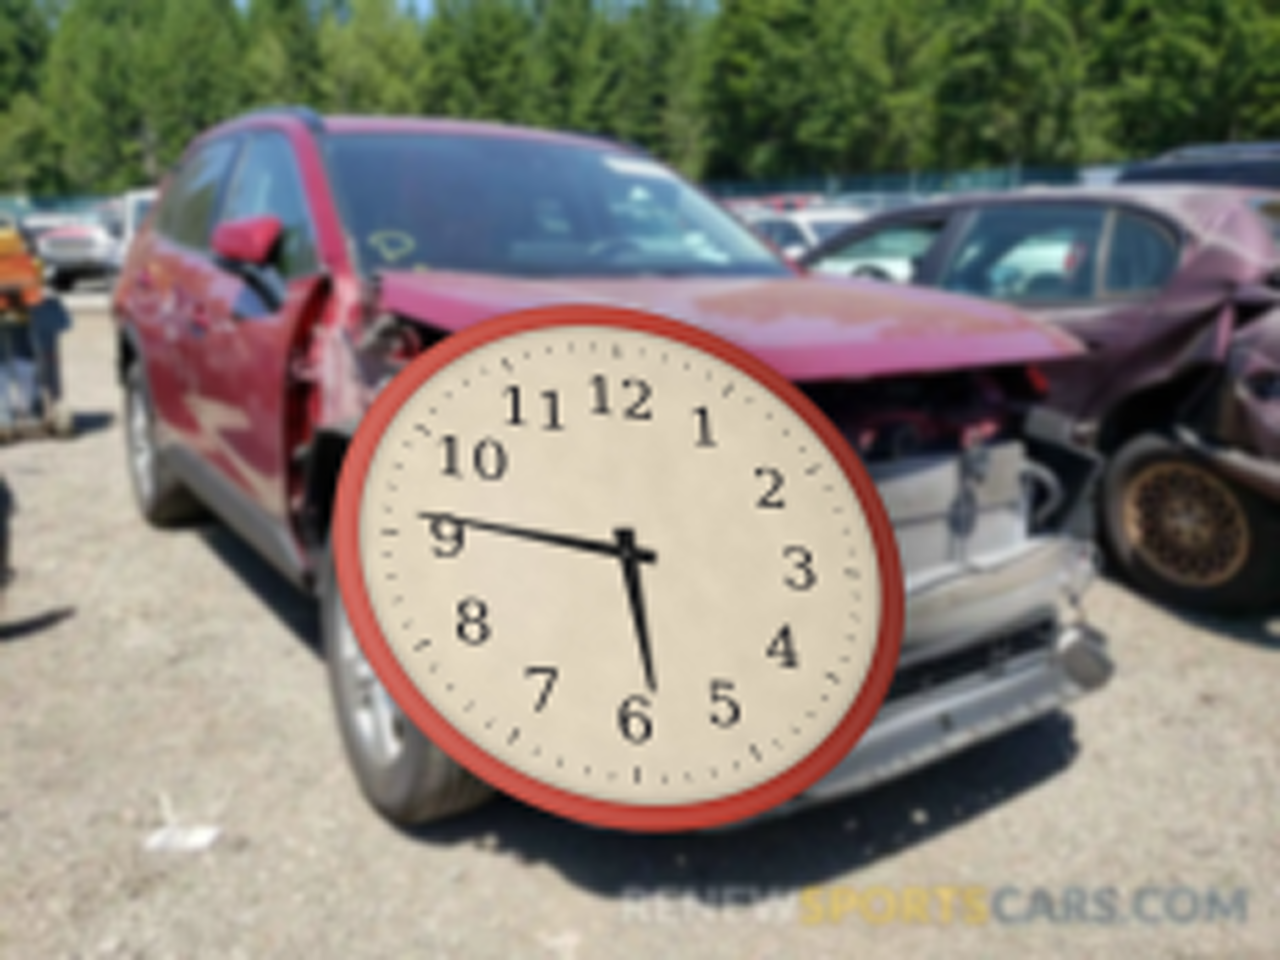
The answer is 5:46
